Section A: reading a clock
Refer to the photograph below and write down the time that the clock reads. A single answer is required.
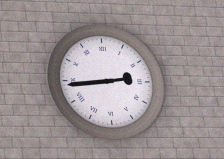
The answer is 2:44
